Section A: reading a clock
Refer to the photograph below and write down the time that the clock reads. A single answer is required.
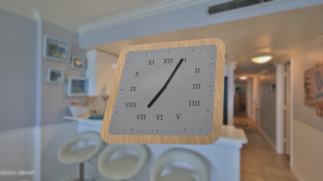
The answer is 7:04
